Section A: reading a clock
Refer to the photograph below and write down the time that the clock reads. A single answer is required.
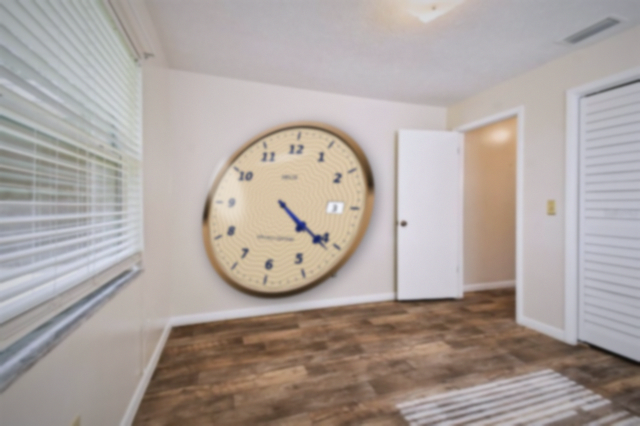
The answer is 4:21
